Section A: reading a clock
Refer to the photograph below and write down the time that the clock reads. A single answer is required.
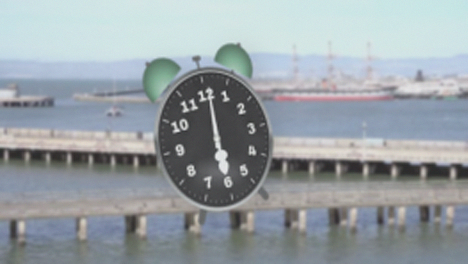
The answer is 6:01
